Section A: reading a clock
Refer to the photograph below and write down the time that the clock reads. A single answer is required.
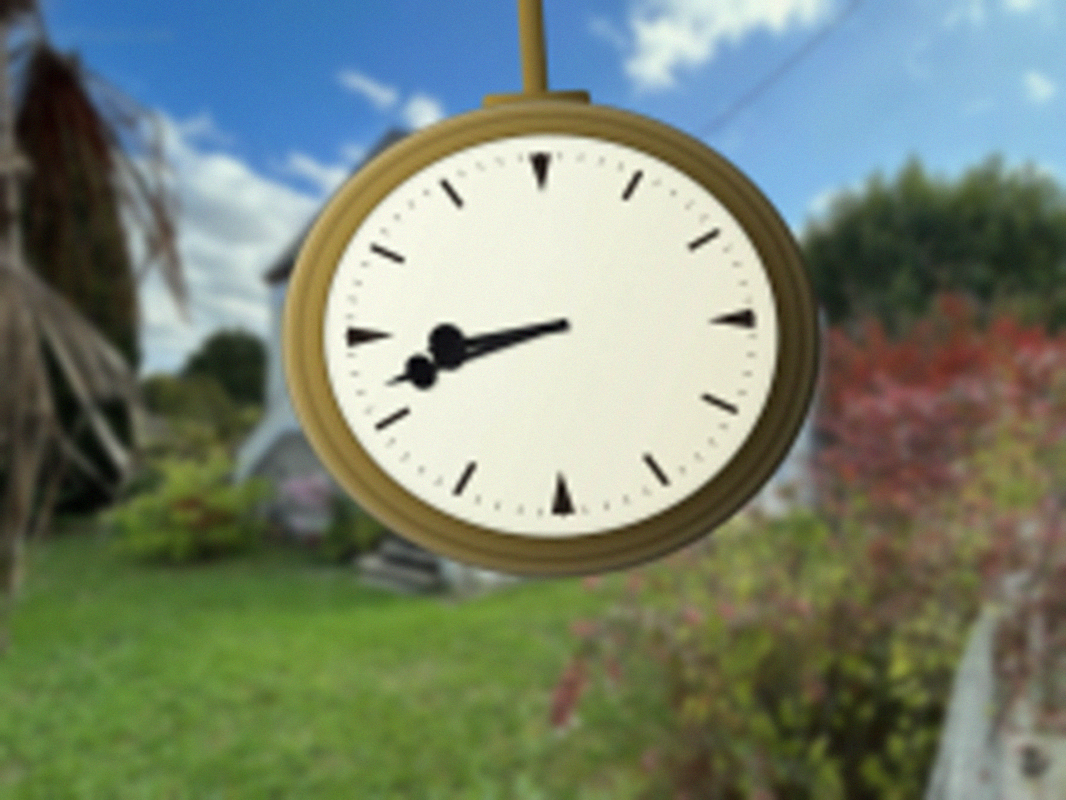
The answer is 8:42
